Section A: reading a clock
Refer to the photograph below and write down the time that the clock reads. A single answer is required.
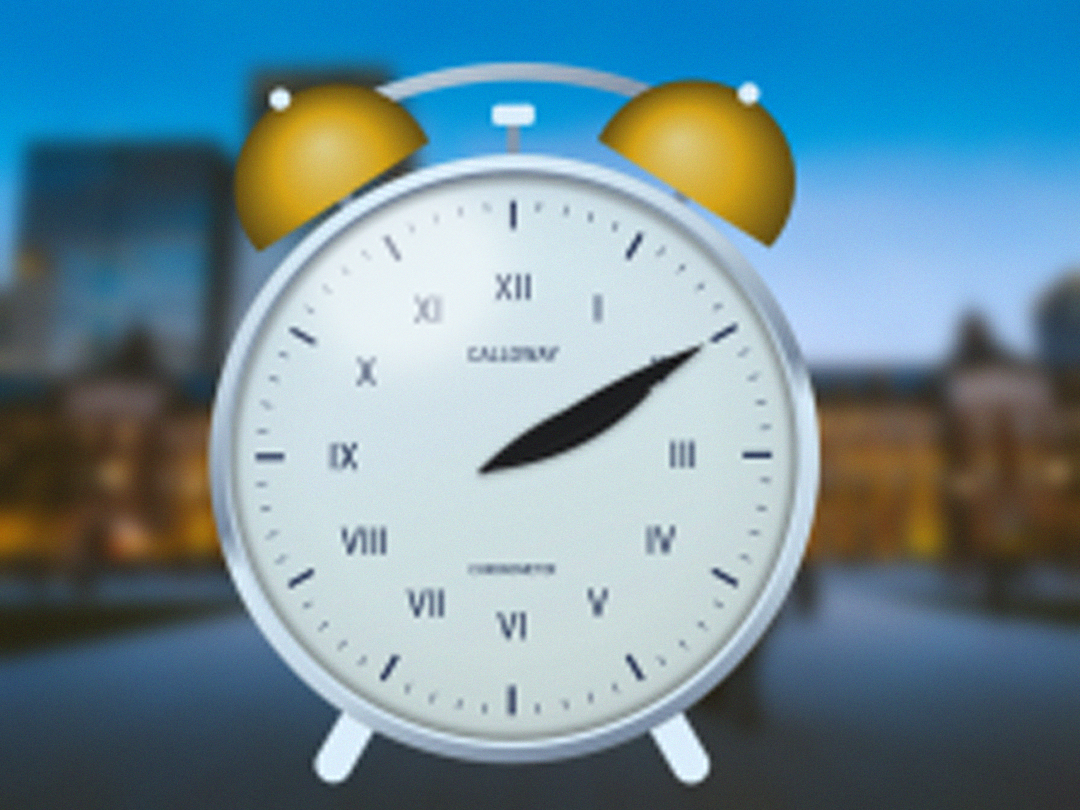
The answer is 2:10
